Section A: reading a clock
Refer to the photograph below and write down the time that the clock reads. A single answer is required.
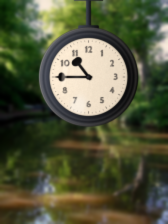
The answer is 10:45
